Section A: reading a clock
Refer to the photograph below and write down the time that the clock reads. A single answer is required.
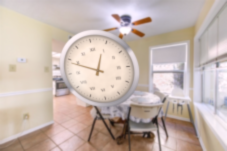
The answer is 12:49
